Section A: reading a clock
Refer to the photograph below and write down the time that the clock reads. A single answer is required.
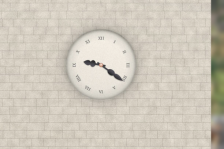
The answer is 9:21
